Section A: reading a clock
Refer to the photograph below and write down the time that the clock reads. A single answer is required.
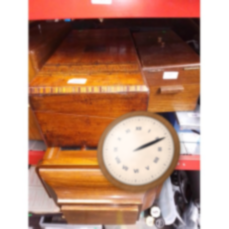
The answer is 2:11
